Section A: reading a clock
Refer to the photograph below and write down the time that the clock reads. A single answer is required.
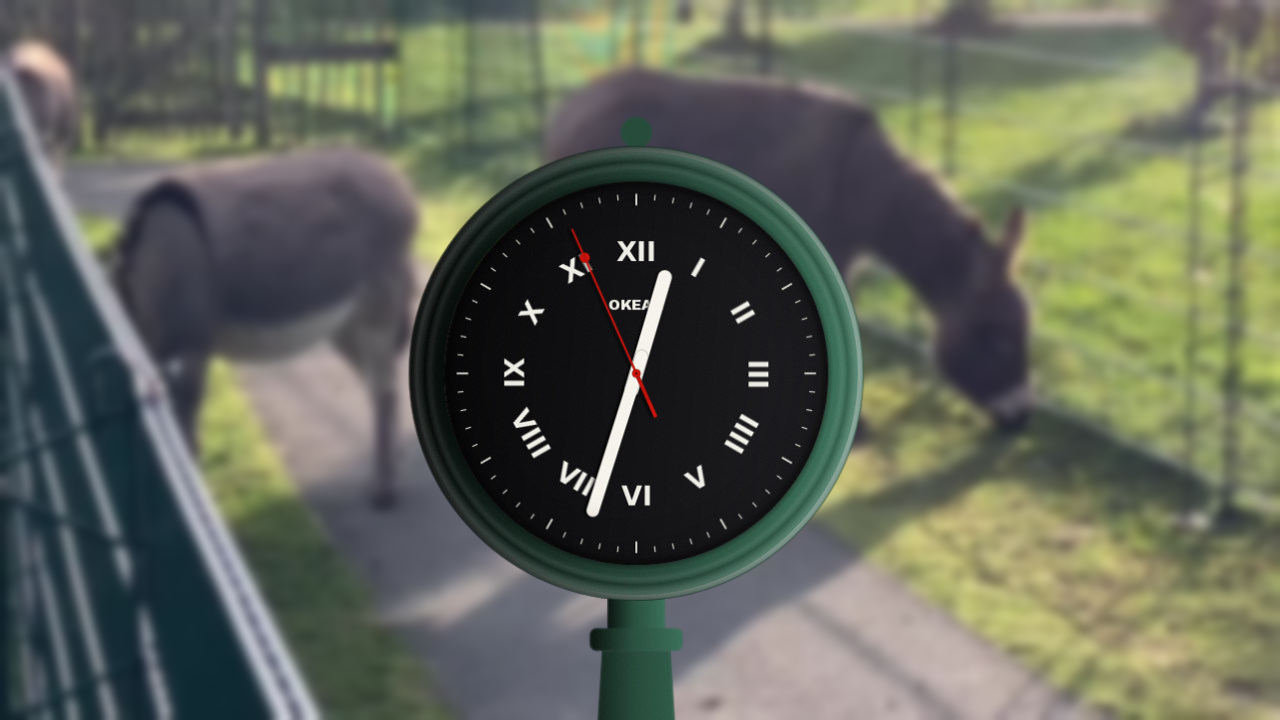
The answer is 12:32:56
